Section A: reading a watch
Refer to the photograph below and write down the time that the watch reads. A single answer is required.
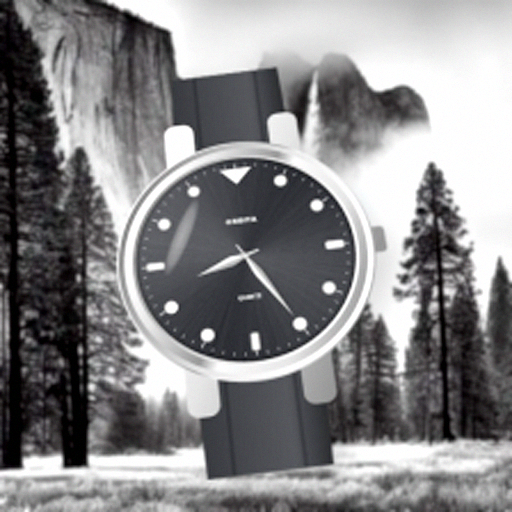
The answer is 8:25
